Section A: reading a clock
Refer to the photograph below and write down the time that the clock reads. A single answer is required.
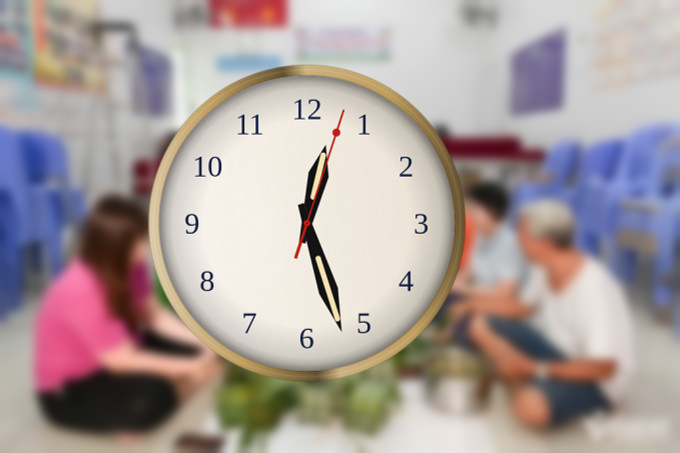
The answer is 12:27:03
